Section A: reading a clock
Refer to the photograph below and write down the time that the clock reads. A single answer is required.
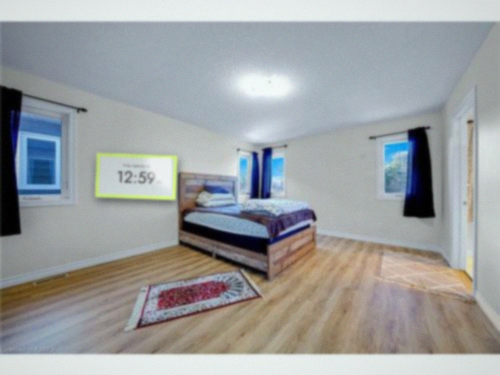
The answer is 12:59
